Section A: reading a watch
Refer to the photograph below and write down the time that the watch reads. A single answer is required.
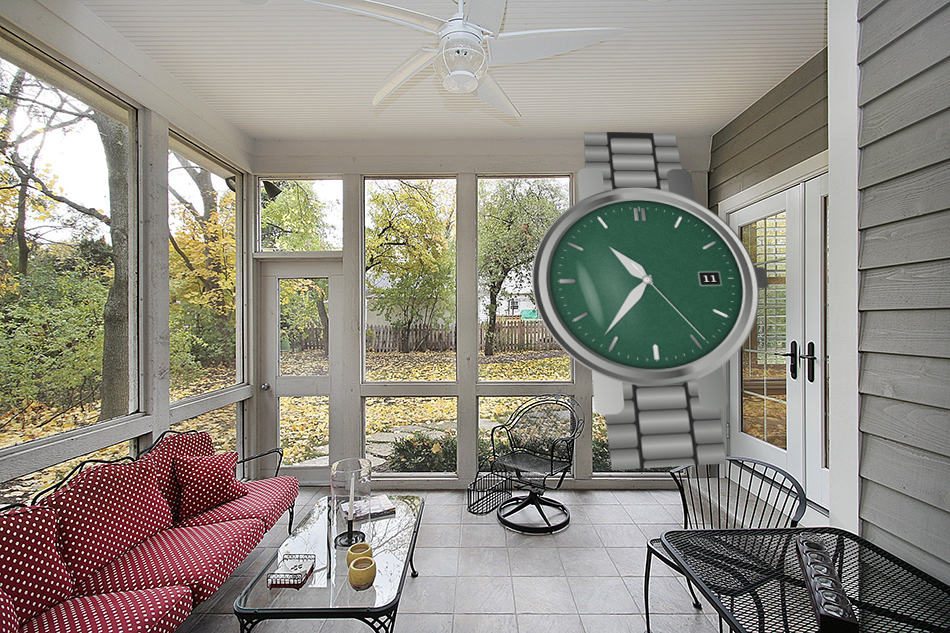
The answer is 10:36:24
